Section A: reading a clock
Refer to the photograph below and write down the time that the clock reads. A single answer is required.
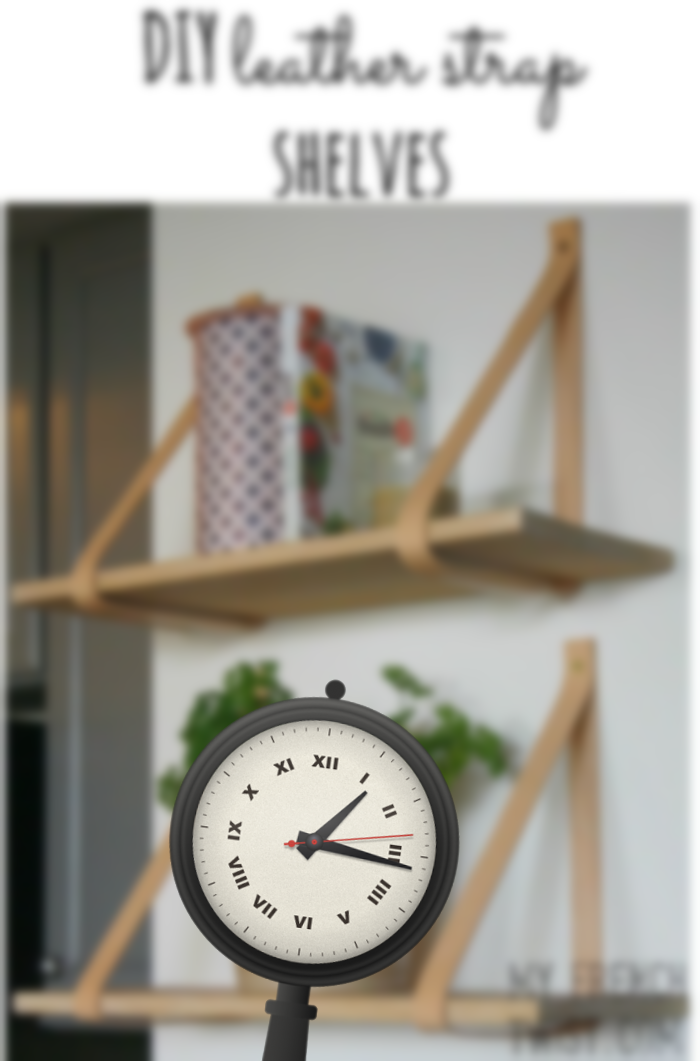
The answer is 1:16:13
